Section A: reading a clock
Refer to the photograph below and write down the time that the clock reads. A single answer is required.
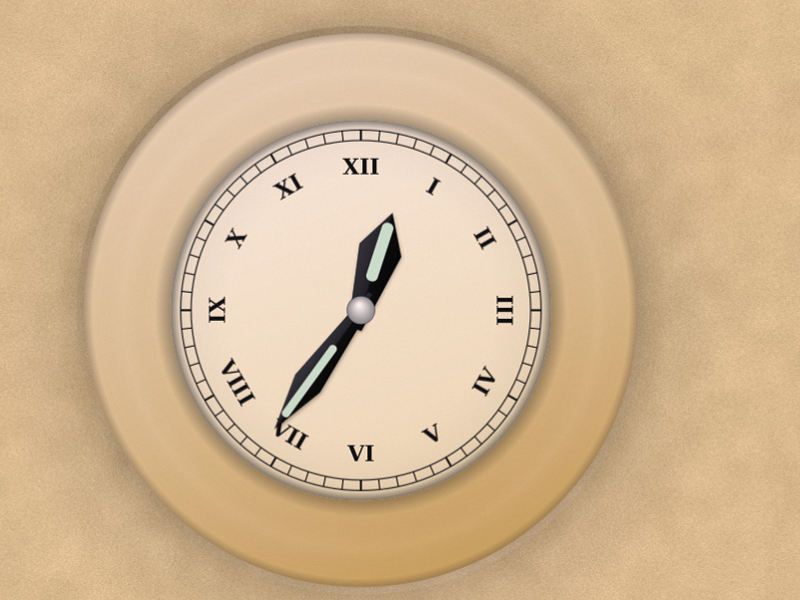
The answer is 12:36
